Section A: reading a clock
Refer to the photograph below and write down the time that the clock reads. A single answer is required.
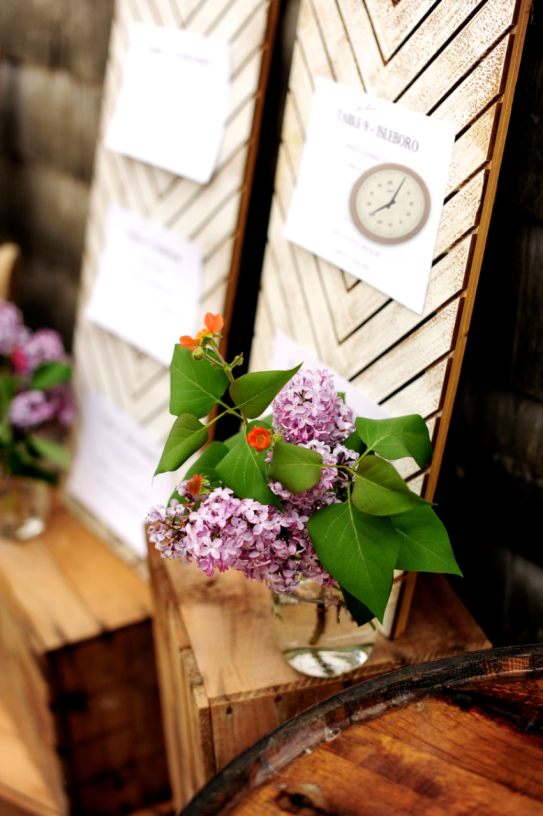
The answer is 8:05
